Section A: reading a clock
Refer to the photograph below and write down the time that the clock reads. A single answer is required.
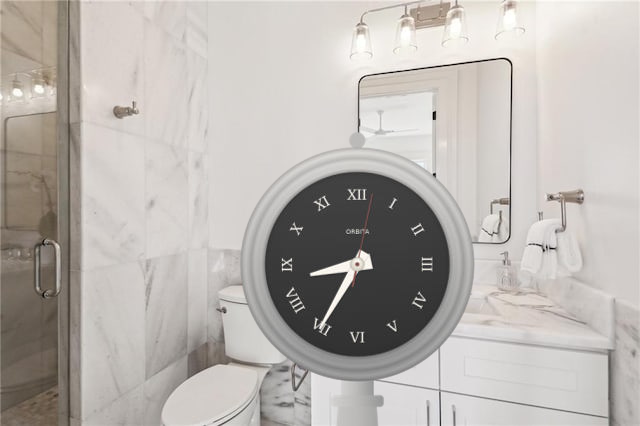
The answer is 8:35:02
